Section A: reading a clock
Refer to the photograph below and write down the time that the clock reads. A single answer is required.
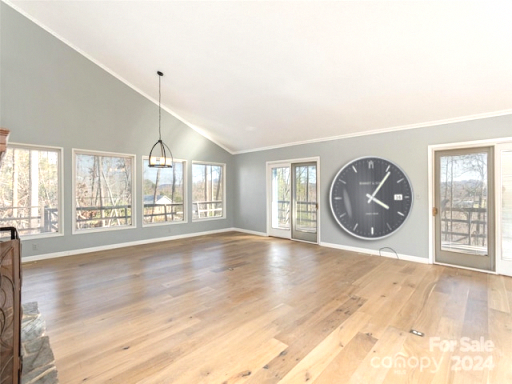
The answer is 4:06
